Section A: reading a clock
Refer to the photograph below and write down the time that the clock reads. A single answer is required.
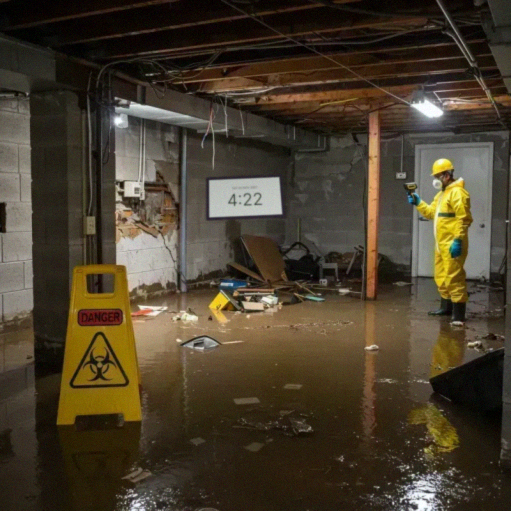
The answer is 4:22
